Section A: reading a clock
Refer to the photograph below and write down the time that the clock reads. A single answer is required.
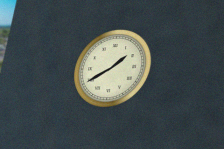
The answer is 1:40
